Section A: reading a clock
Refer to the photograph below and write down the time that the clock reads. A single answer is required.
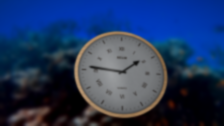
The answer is 1:46
